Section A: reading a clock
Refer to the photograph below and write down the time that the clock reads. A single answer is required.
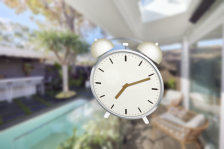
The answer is 7:11
